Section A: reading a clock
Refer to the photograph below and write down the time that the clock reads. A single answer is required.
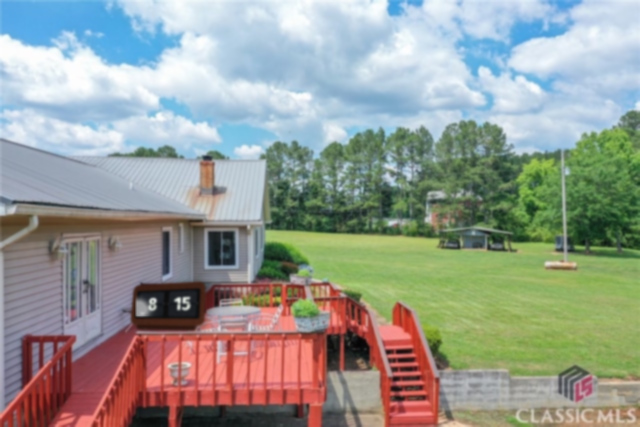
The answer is 8:15
